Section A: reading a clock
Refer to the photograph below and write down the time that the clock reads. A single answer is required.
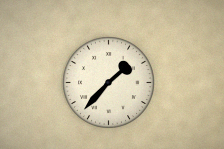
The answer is 1:37
